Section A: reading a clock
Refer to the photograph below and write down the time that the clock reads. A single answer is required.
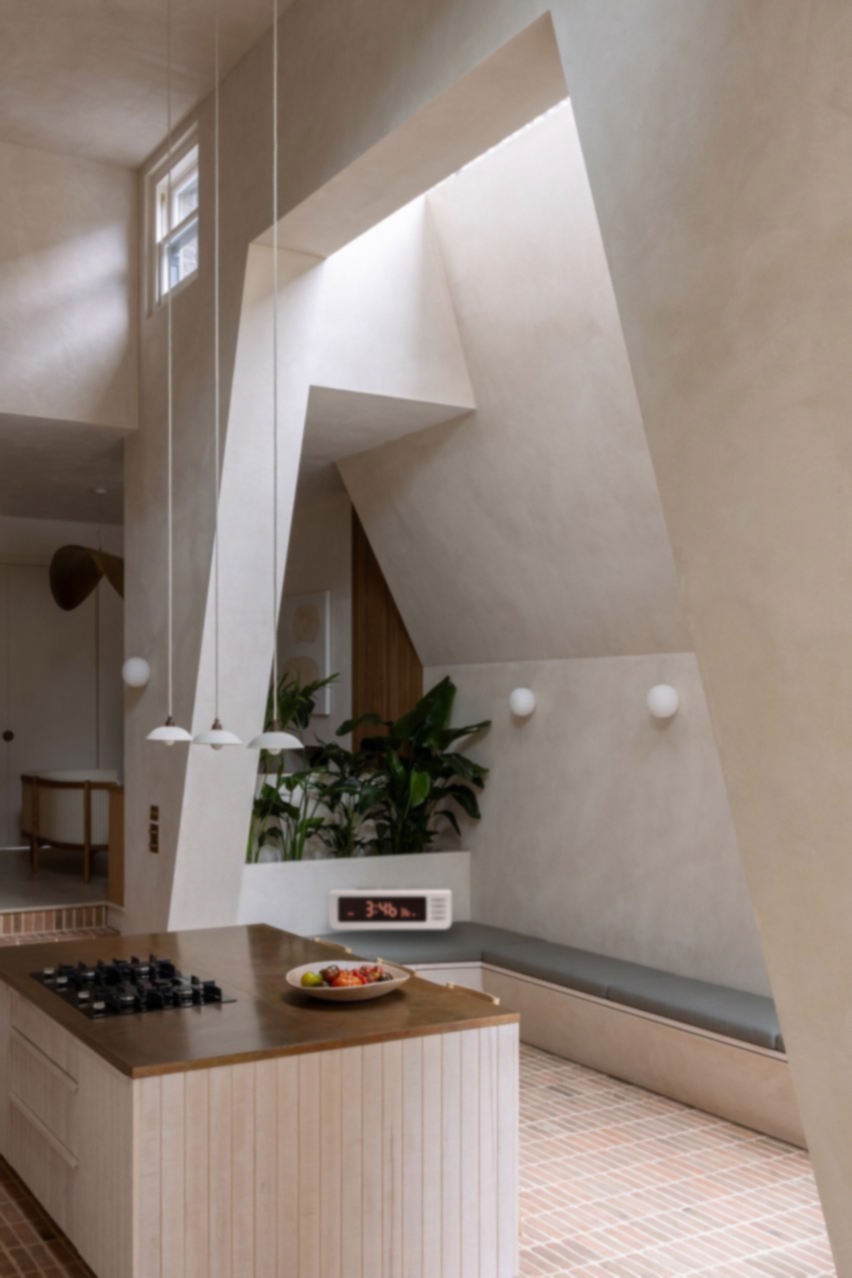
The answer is 3:46
